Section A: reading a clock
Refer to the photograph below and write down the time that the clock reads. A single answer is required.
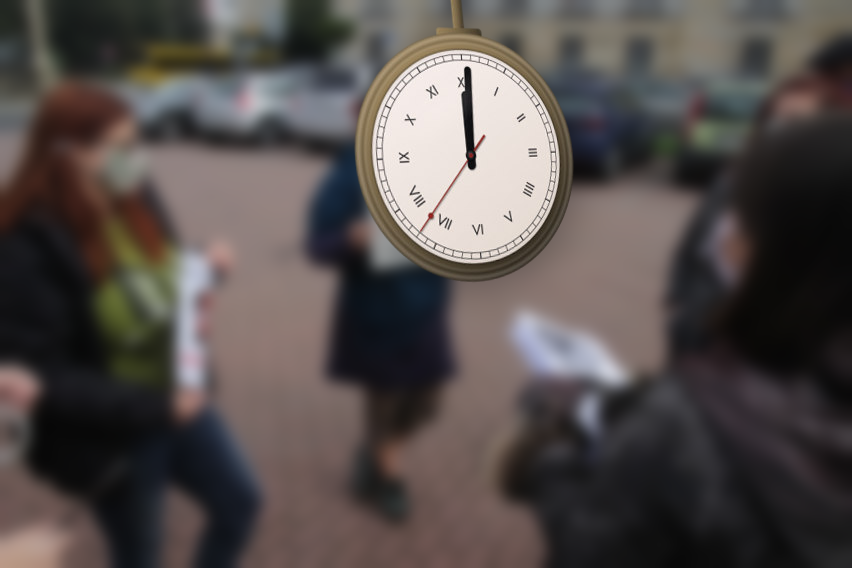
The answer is 12:00:37
